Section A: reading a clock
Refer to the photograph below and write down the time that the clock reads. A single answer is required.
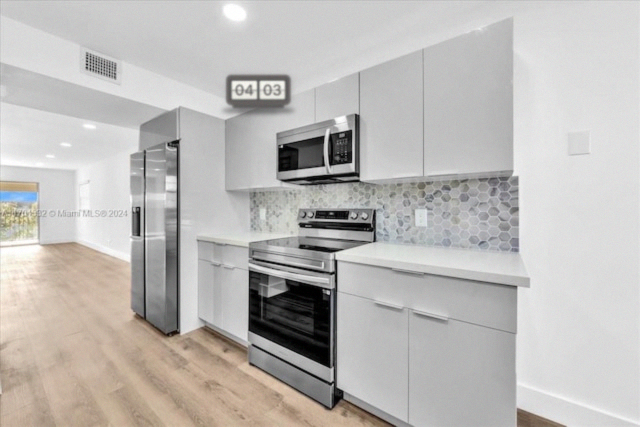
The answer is 4:03
